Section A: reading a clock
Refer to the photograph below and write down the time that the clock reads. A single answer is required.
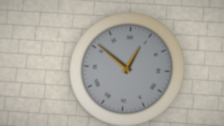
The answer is 12:51
